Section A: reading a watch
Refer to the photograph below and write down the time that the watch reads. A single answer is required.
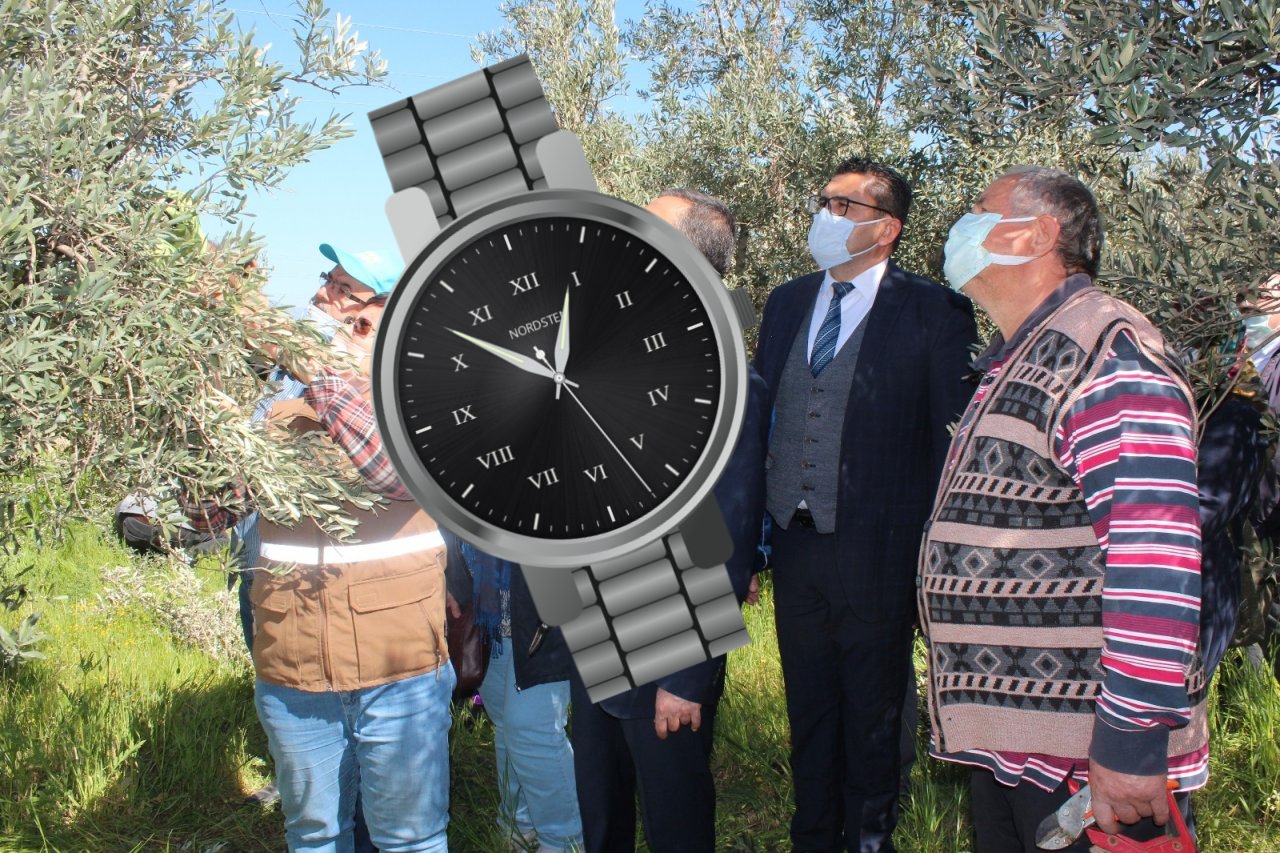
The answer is 12:52:27
